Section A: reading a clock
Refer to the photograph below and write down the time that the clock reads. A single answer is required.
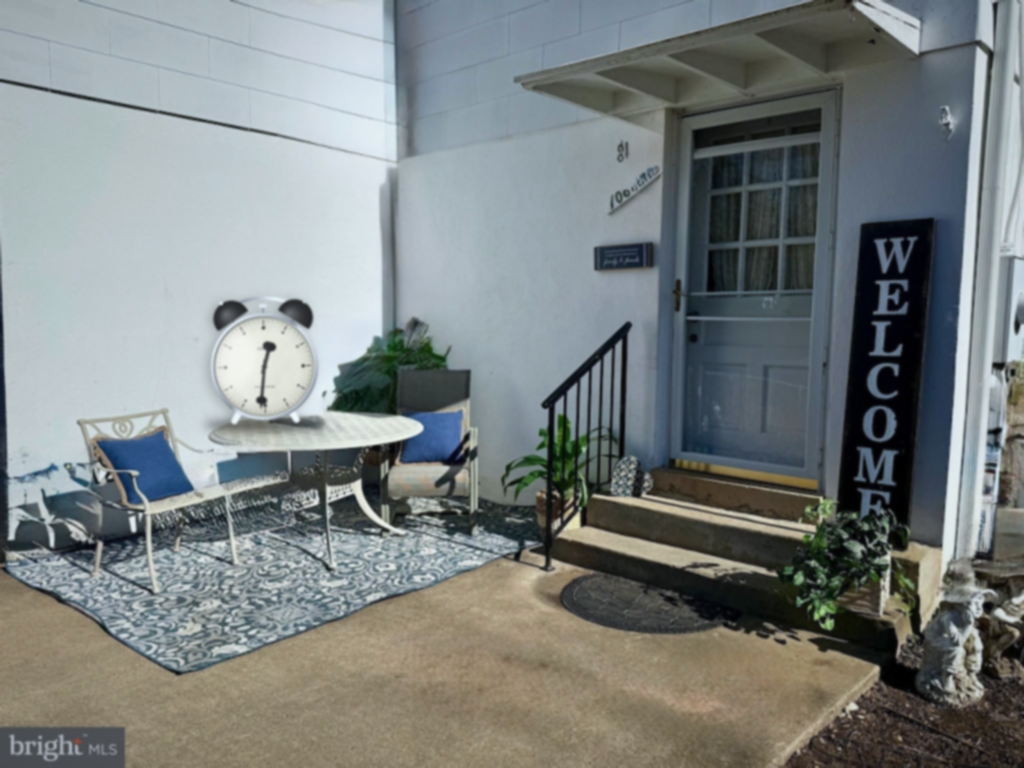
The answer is 12:31
